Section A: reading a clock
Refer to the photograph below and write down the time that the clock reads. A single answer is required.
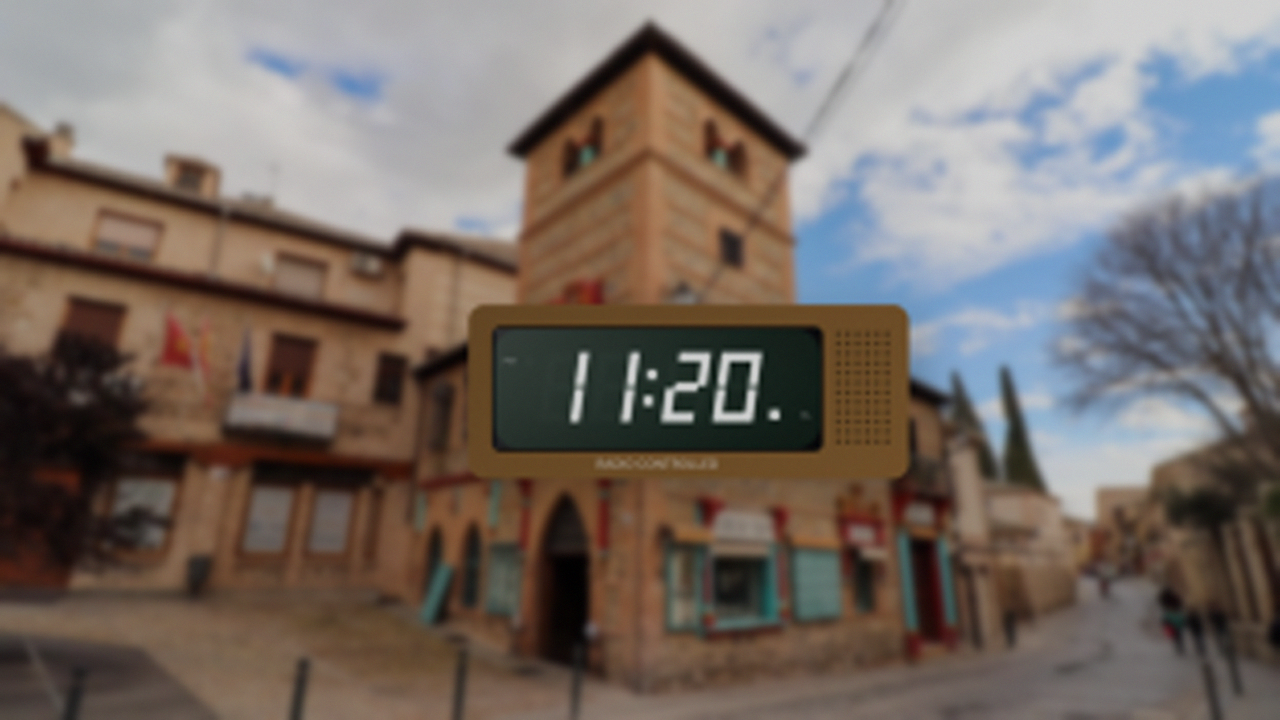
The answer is 11:20
